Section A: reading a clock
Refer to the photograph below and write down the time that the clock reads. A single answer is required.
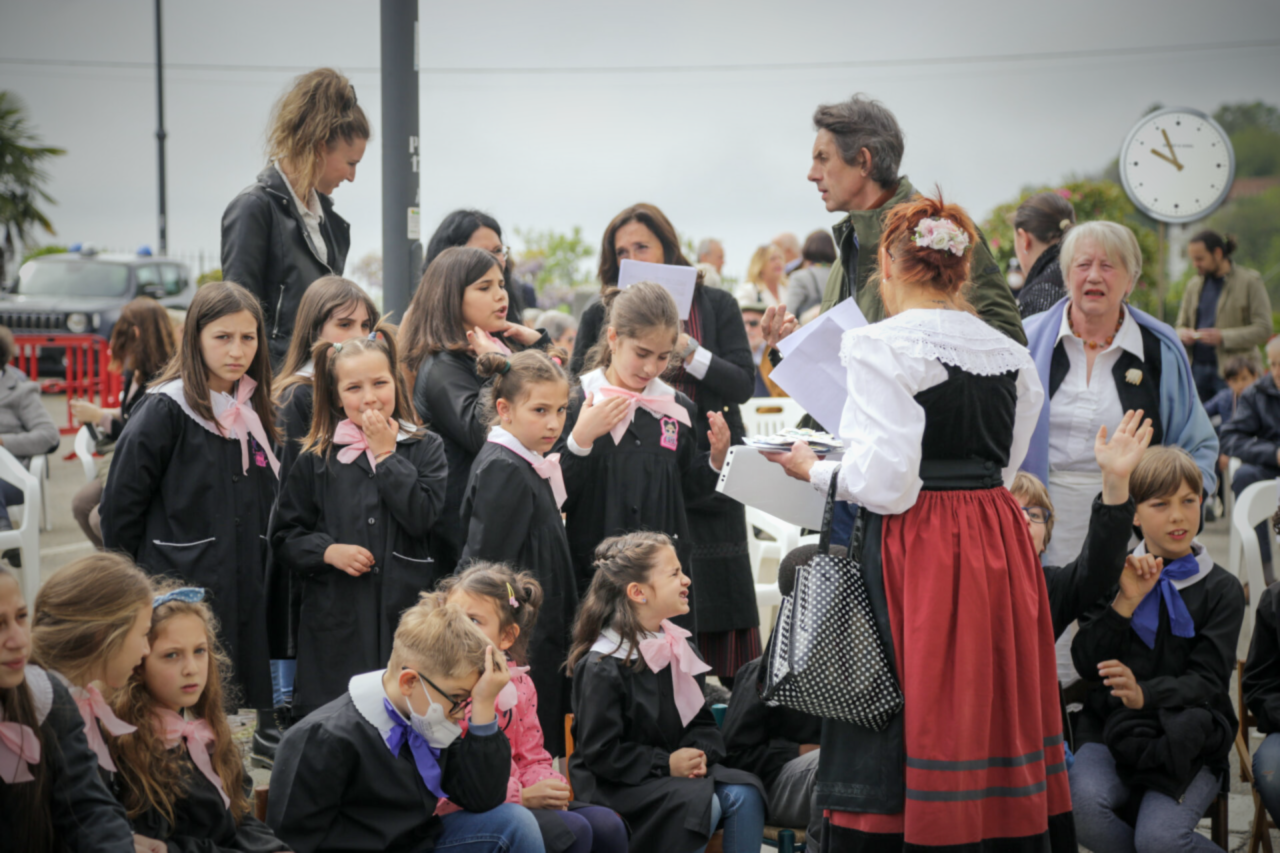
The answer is 9:56
